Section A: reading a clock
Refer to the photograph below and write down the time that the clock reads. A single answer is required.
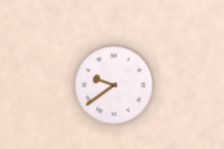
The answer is 9:39
